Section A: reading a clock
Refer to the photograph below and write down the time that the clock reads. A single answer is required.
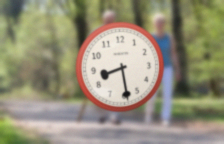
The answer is 8:29
